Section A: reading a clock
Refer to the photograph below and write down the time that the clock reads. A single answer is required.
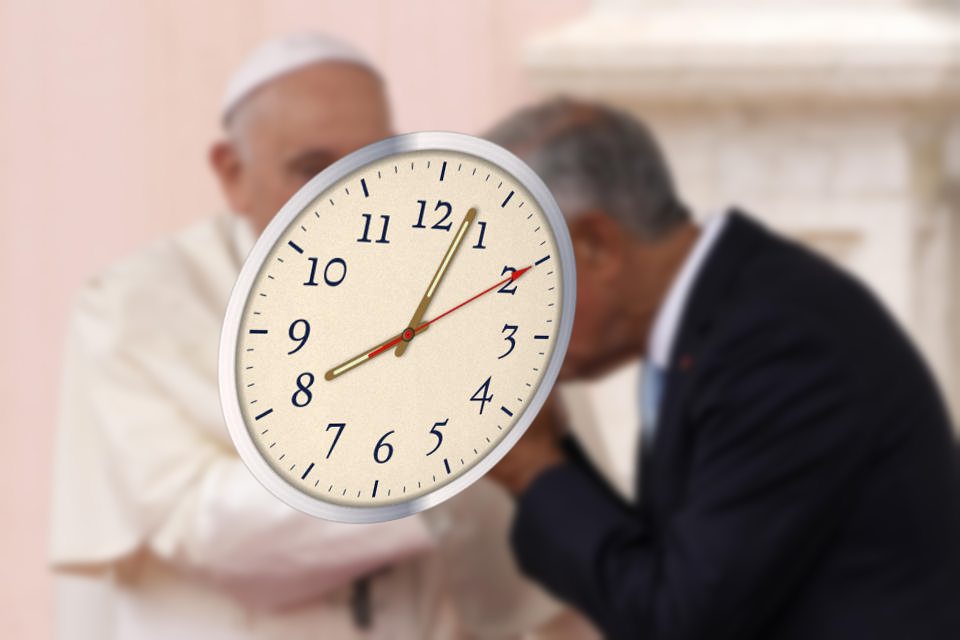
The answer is 8:03:10
